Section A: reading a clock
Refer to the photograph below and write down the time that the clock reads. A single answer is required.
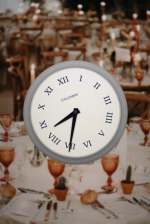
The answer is 8:35
